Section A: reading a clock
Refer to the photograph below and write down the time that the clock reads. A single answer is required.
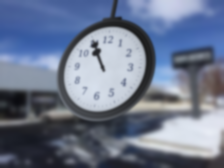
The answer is 10:55
